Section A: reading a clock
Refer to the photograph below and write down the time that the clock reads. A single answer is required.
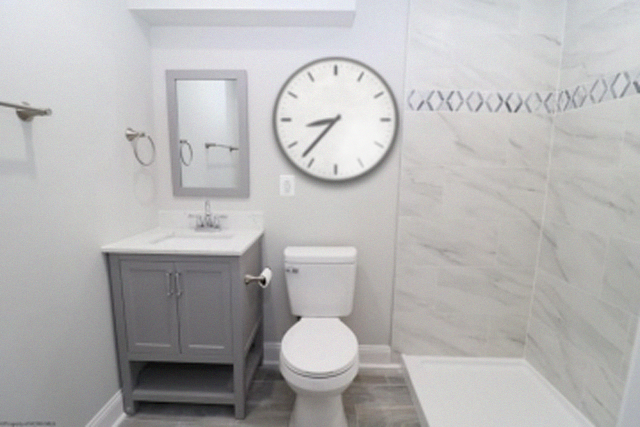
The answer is 8:37
